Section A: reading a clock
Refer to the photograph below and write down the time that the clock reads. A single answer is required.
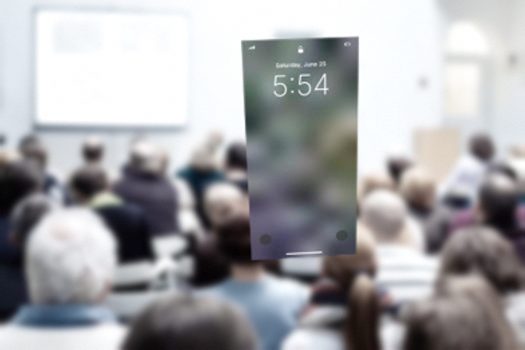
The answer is 5:54
